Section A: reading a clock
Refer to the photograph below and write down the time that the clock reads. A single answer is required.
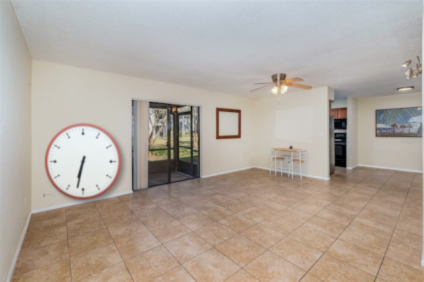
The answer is 6:32
